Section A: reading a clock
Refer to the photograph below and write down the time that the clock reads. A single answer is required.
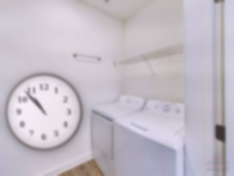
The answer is 10:53
